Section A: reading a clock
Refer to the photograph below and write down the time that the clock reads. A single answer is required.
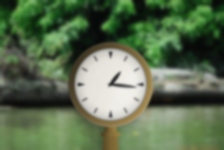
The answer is 1:16
